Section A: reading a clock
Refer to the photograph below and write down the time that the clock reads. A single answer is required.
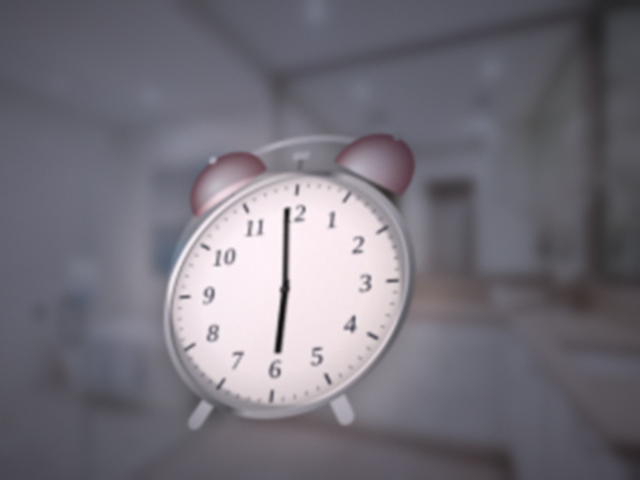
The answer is 5:59
